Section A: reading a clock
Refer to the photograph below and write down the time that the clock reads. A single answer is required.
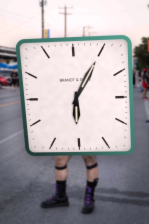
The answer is 6:05
